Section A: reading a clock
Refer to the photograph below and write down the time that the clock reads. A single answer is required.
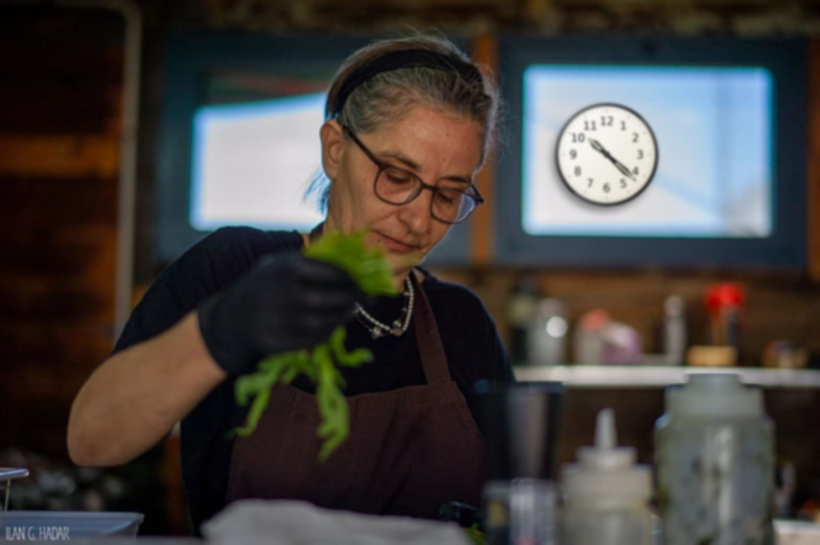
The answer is 10:22
